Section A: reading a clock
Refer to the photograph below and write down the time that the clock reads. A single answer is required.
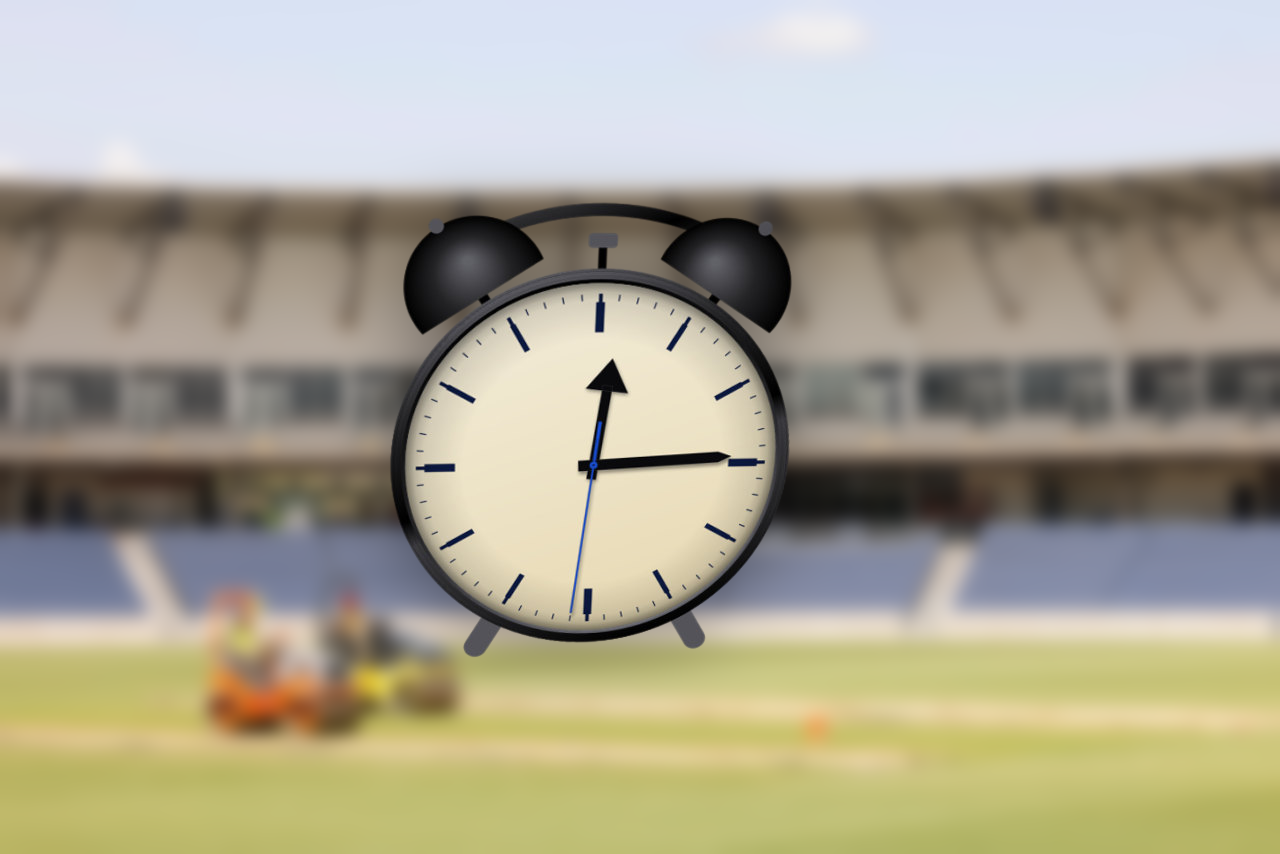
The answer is 12:14:31
